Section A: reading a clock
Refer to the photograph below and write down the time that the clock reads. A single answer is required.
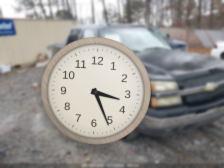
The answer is 3:26
